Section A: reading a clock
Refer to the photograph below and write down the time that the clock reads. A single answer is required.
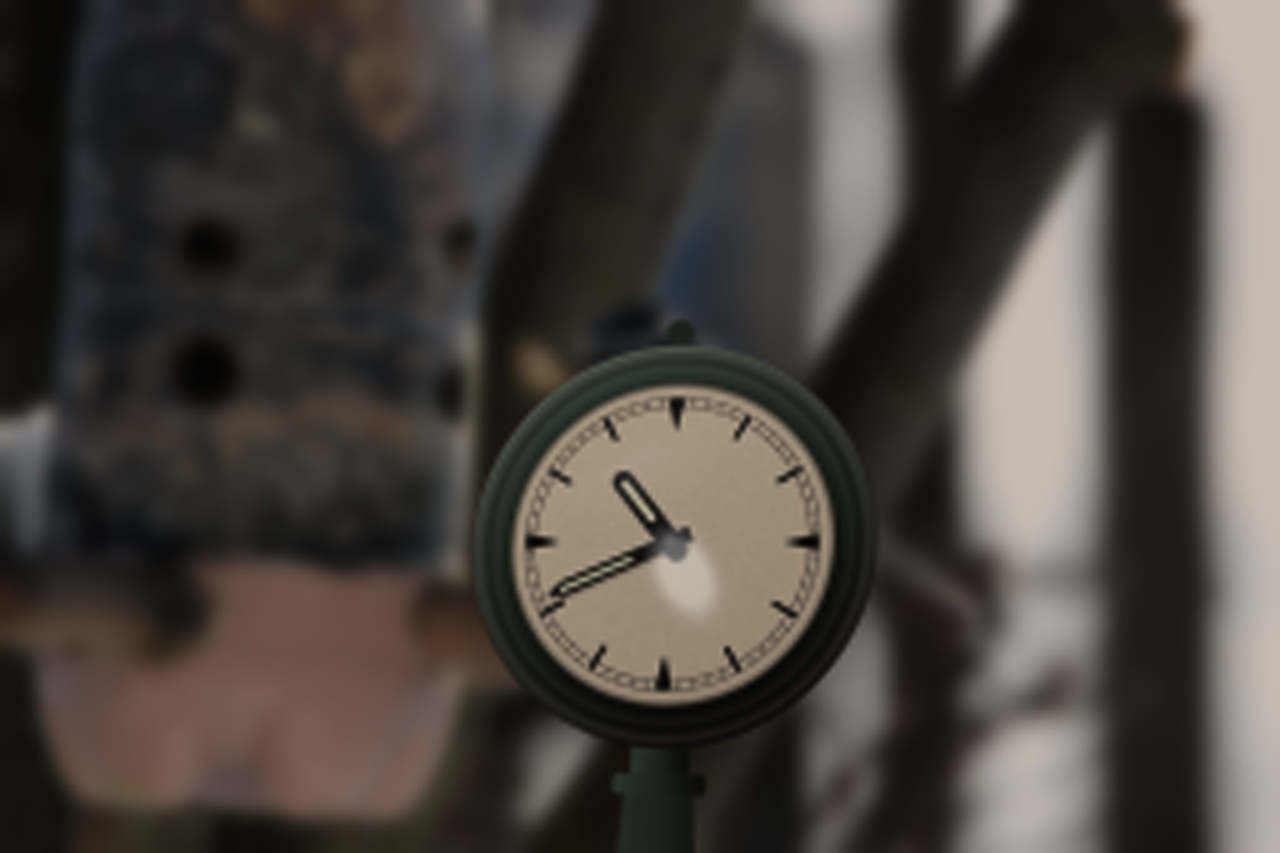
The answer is 10:41
